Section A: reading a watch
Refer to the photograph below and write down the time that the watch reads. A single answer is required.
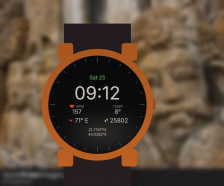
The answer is 9:12
